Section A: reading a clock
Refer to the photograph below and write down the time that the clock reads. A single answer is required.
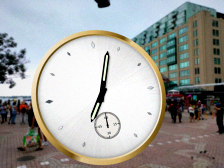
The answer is 7:03
